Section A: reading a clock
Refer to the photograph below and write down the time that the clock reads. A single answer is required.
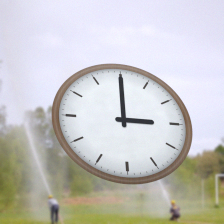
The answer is 3:00
